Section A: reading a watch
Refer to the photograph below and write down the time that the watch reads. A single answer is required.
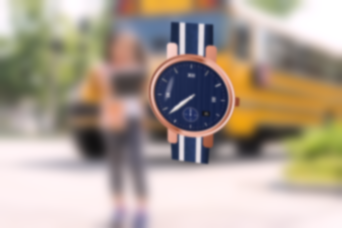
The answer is 7:38
